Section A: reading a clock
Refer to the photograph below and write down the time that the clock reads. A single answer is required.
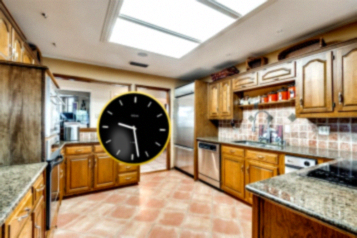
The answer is 9:28
